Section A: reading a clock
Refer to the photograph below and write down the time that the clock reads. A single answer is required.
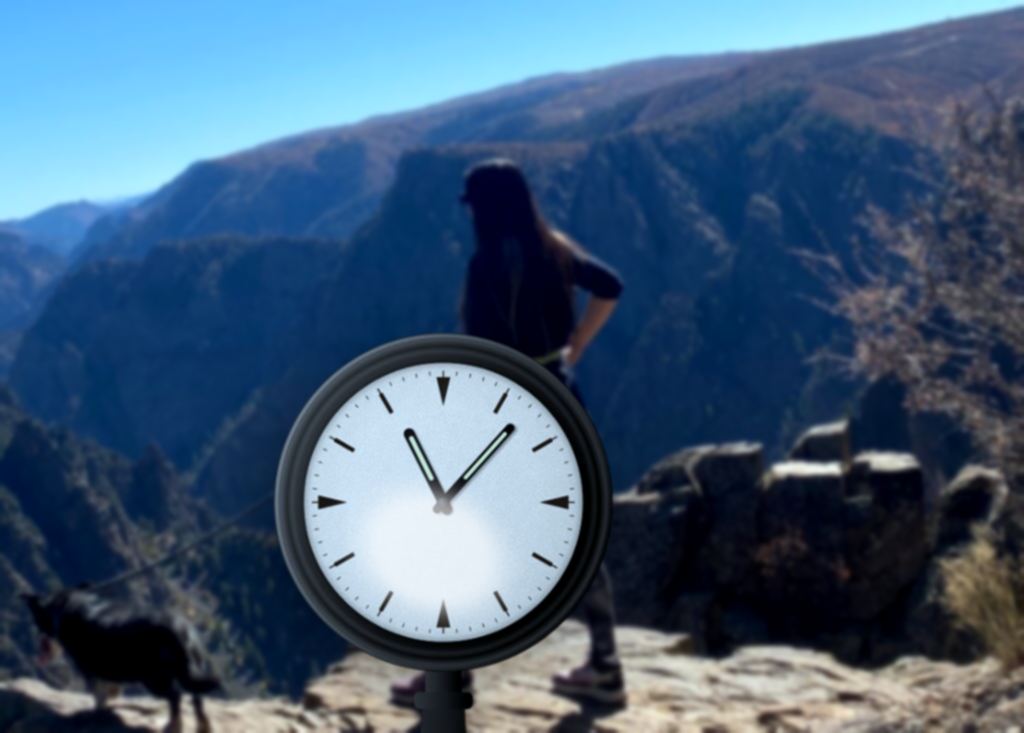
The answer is 11:07
